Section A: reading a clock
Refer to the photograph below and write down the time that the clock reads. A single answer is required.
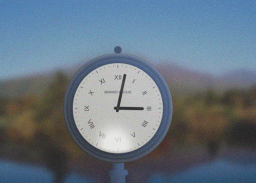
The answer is 3:02
